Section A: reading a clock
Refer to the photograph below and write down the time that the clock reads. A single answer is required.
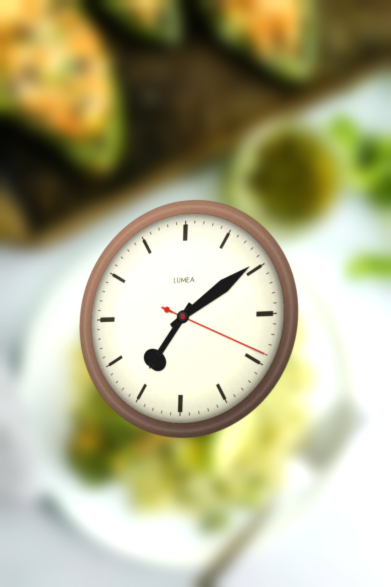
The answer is 7:09:19
